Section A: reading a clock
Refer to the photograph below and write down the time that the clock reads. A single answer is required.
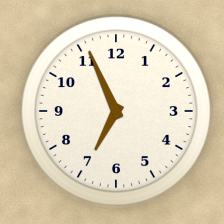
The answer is 6:56
